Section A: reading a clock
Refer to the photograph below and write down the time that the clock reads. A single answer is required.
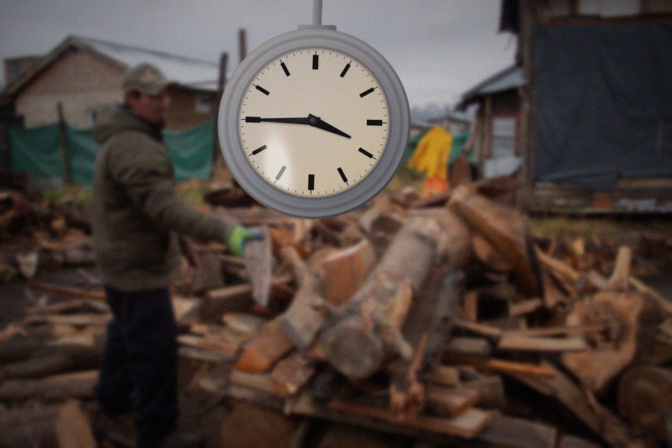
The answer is 3:45
